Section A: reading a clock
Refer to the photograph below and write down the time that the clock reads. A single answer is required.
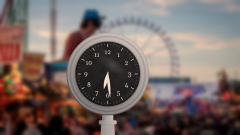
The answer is 6:29
